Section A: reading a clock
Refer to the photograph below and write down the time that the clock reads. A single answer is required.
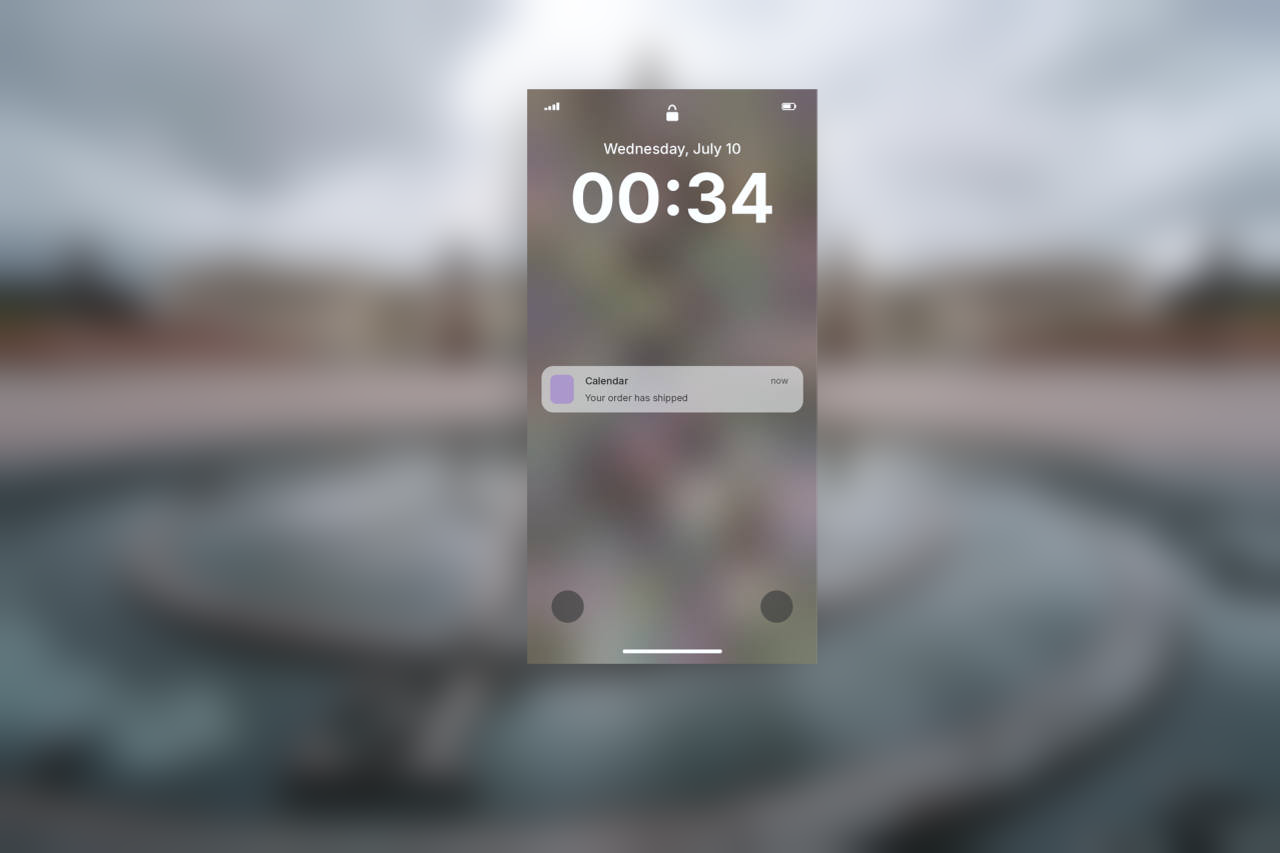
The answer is 0:34
